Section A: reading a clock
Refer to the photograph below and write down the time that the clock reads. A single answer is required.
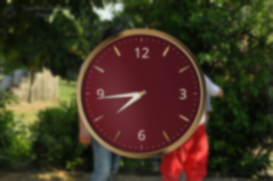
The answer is 7:44
